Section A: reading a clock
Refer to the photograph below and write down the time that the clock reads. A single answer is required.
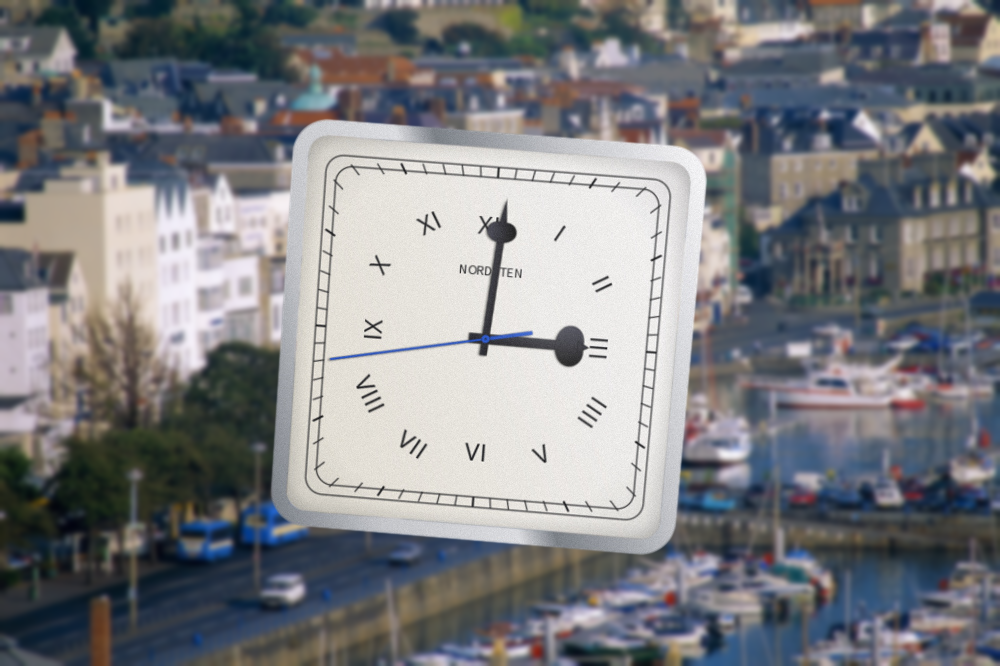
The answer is 3:00:43
